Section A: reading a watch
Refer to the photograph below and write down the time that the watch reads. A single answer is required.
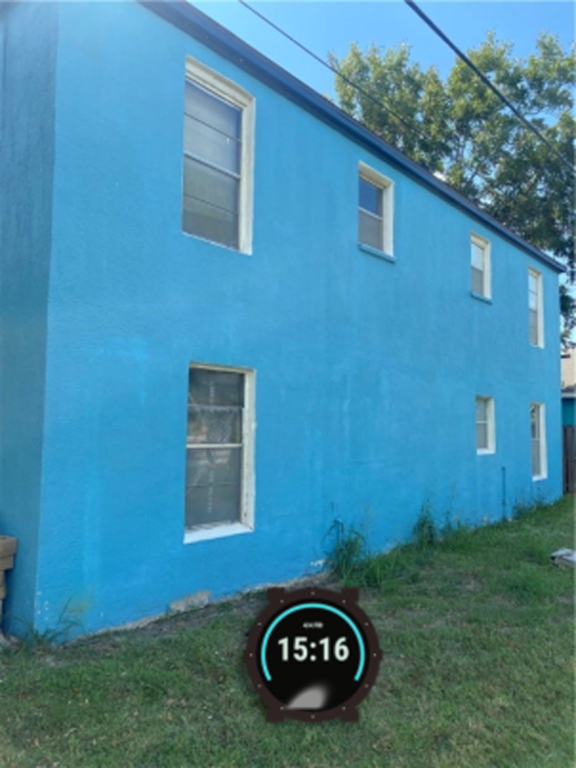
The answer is 15:16
